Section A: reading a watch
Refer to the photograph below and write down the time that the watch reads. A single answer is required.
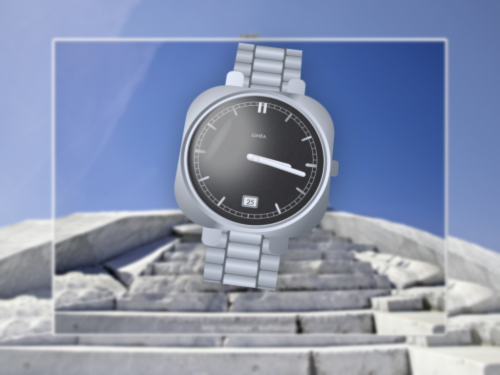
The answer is 3:17
